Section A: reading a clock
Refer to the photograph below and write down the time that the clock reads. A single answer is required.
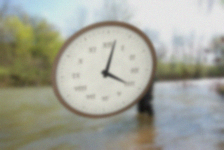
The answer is 4:02
